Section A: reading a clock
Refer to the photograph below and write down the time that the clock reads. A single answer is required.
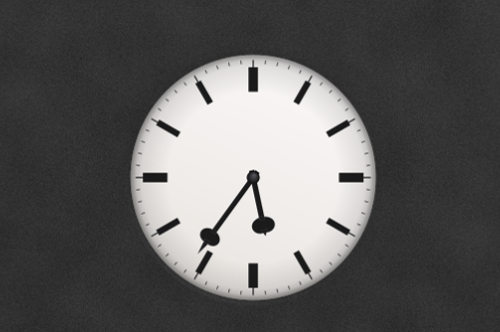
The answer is 5:36
